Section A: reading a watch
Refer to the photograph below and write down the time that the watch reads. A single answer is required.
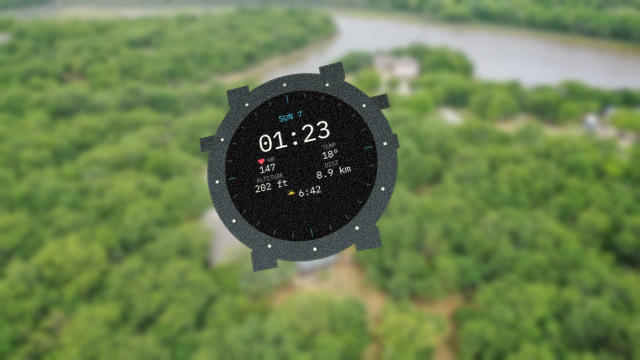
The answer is 1:23
